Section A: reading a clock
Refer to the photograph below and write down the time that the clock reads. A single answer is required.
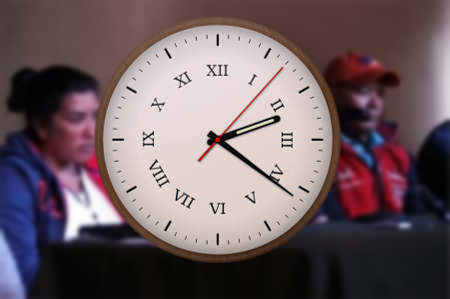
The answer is 2:21:07
